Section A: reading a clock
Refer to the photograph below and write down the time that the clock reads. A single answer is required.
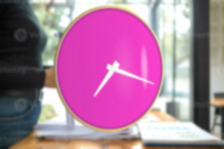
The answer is 7:18
